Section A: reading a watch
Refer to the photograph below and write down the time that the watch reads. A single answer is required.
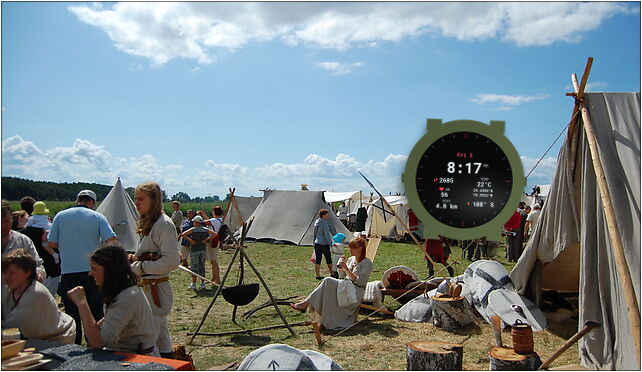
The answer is 8:17
